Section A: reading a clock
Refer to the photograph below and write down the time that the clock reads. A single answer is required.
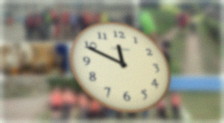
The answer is 11:49
